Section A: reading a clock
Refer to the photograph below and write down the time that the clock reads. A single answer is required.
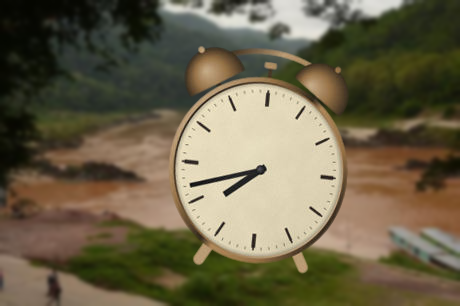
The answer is 7:42
